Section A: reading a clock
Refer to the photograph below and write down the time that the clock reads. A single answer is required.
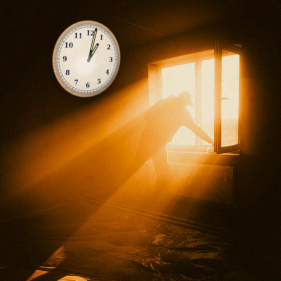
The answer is 1:02
